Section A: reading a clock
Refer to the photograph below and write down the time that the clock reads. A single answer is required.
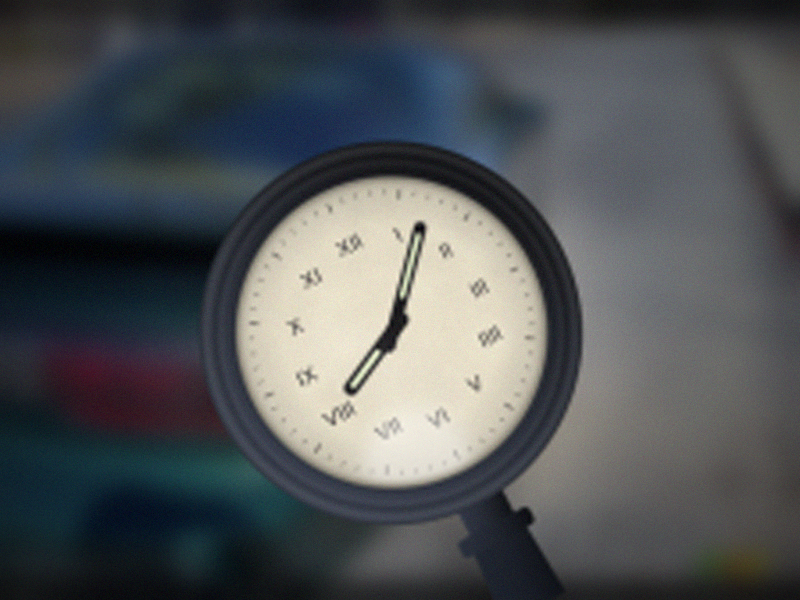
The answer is 8:07
